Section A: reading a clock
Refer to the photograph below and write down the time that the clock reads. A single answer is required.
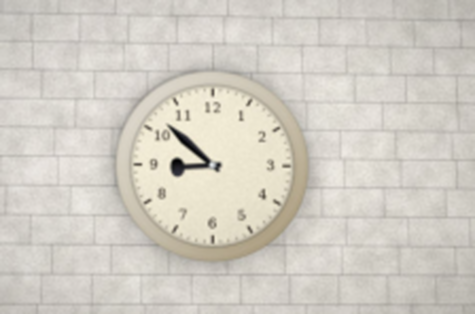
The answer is 8:52
